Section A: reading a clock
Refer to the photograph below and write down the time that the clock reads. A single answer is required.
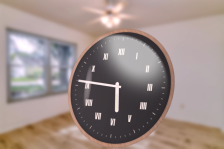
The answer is 5:46
